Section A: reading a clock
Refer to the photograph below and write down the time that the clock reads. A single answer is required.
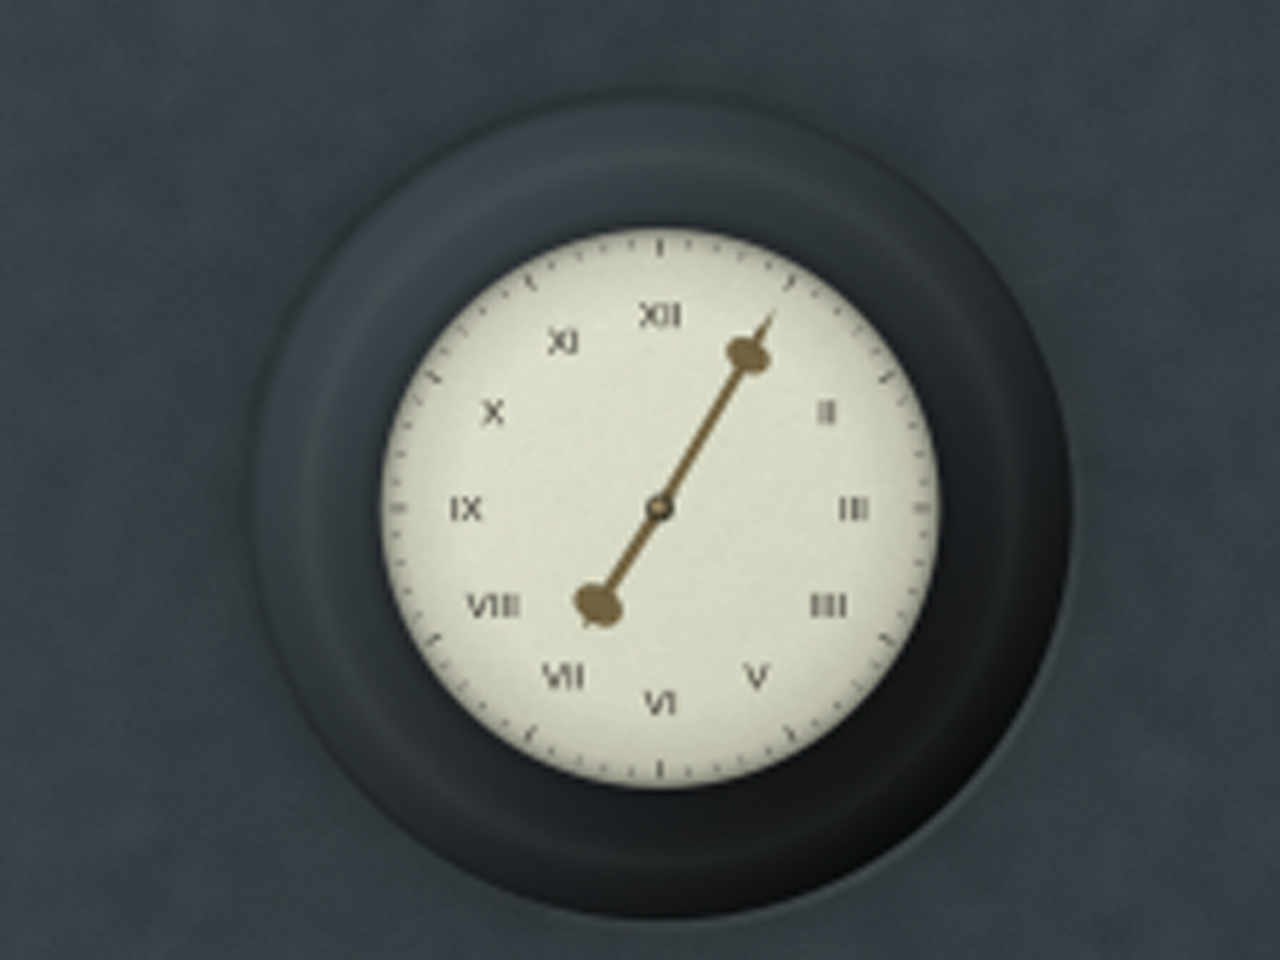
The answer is 7:05
